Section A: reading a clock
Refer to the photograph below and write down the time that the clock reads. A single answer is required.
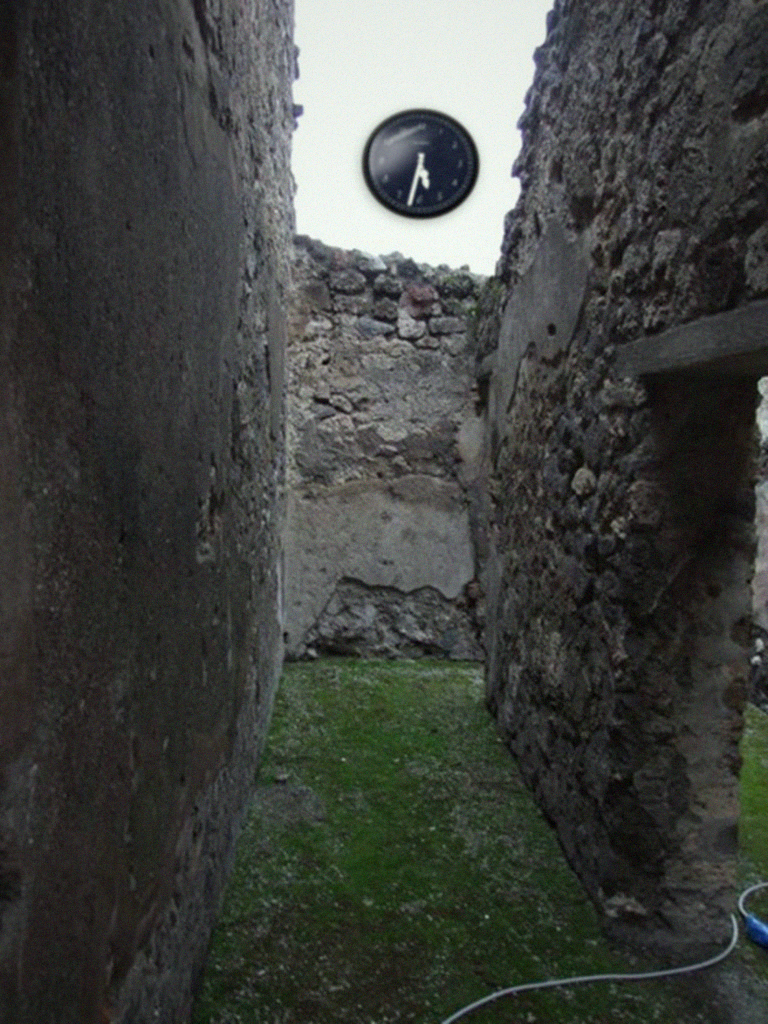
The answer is 5:32
